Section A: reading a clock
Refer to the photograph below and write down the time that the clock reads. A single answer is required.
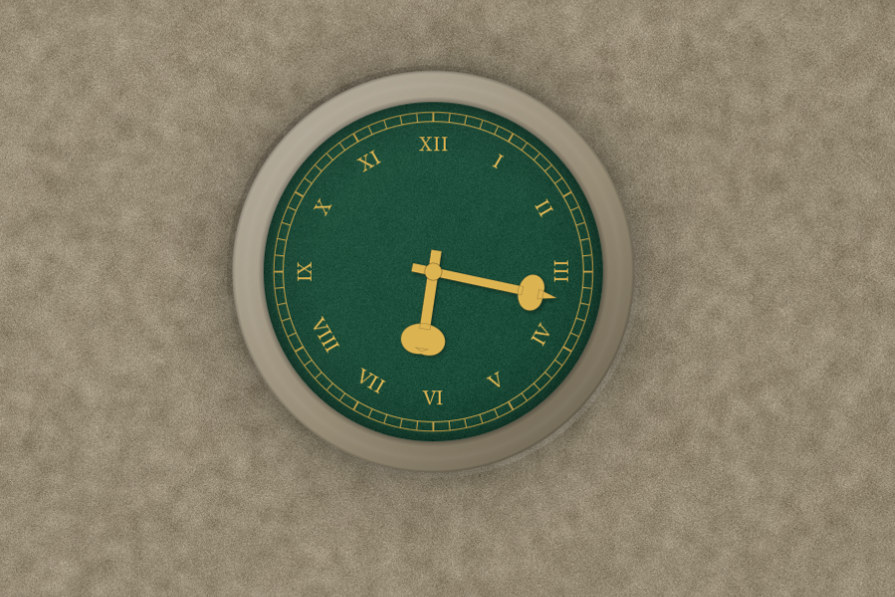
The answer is 6:17
